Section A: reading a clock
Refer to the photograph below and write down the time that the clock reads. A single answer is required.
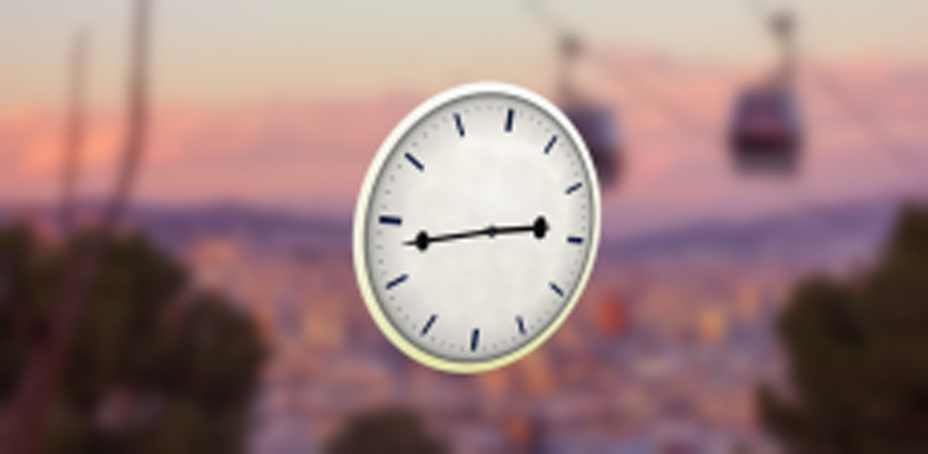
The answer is 2:43
